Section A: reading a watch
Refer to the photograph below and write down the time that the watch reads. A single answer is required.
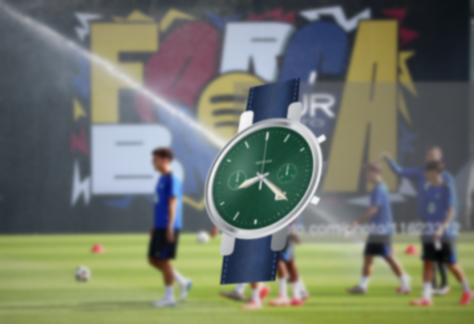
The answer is 8:22
